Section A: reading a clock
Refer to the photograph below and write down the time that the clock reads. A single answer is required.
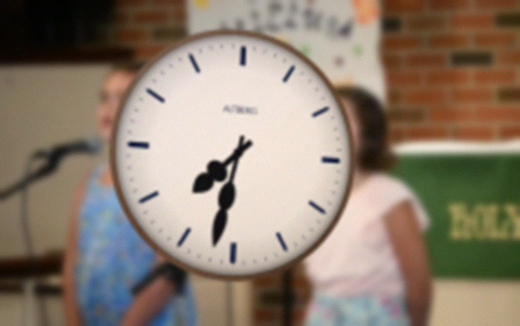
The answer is 7:32
